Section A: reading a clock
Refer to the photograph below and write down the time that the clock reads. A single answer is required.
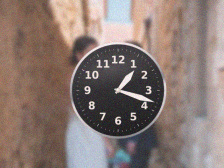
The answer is 1:18
